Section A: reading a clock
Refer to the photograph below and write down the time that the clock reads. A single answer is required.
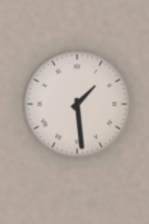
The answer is 1:29
